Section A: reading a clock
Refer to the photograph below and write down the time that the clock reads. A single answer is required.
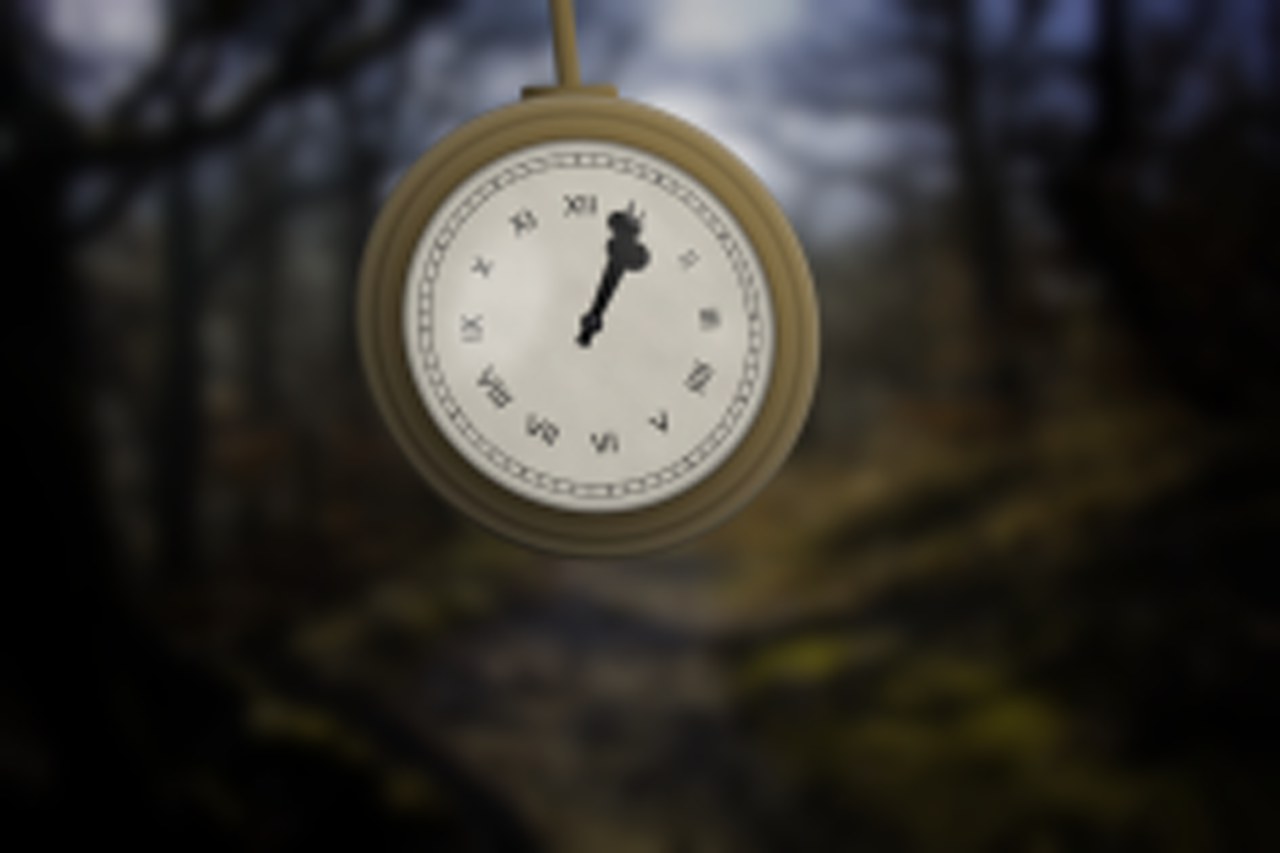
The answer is 1:04
